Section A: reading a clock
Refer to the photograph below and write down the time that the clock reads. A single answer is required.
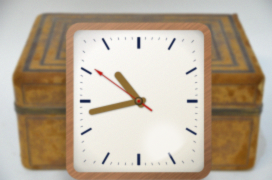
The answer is 10:42:51
